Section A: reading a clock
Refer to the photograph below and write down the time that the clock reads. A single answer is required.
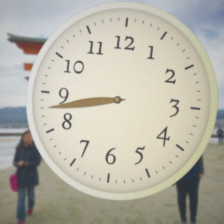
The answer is 8:43
